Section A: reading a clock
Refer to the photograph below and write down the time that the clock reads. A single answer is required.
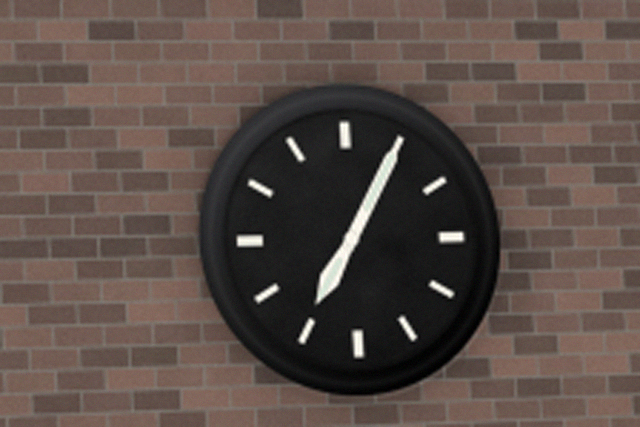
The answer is 7:05
